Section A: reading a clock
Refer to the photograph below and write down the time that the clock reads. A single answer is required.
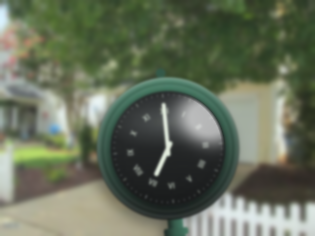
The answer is 7:00
